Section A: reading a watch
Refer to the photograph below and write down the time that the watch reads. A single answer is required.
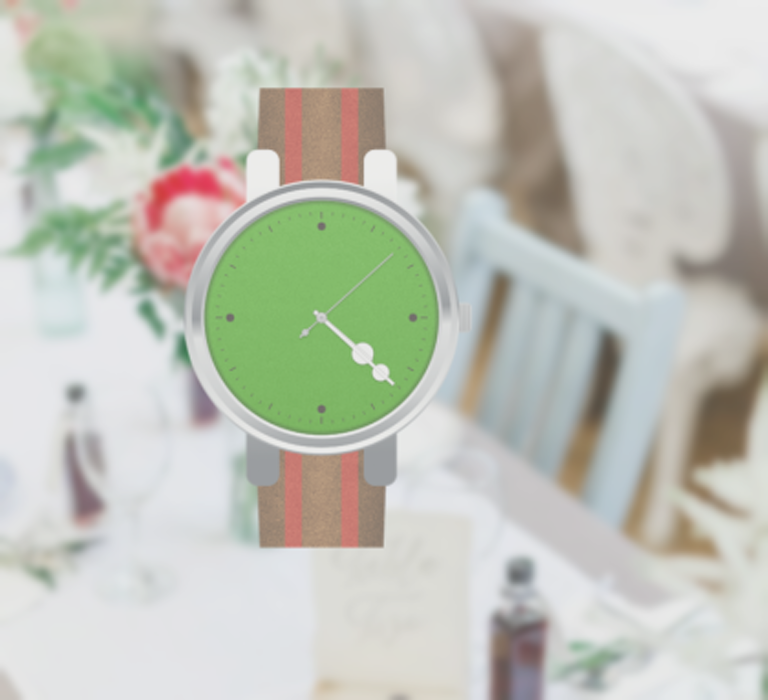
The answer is 4:22:08
